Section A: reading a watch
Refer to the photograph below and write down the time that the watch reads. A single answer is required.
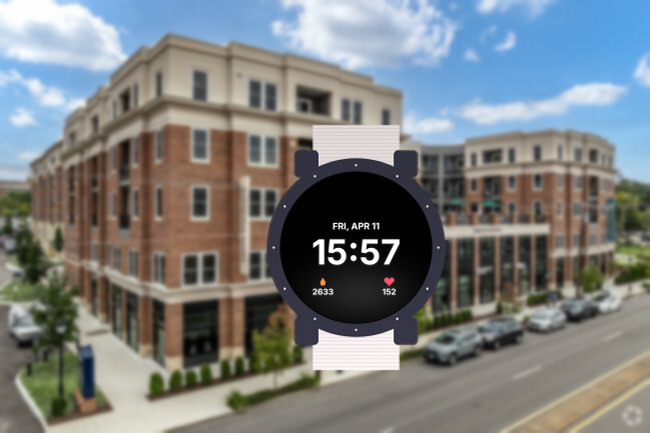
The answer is 15:57
